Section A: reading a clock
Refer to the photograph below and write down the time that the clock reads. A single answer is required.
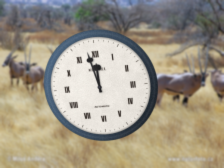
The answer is 11:58
